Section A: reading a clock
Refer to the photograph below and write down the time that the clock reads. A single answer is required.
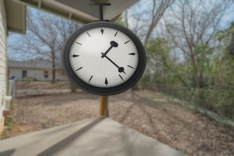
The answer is 1:23
